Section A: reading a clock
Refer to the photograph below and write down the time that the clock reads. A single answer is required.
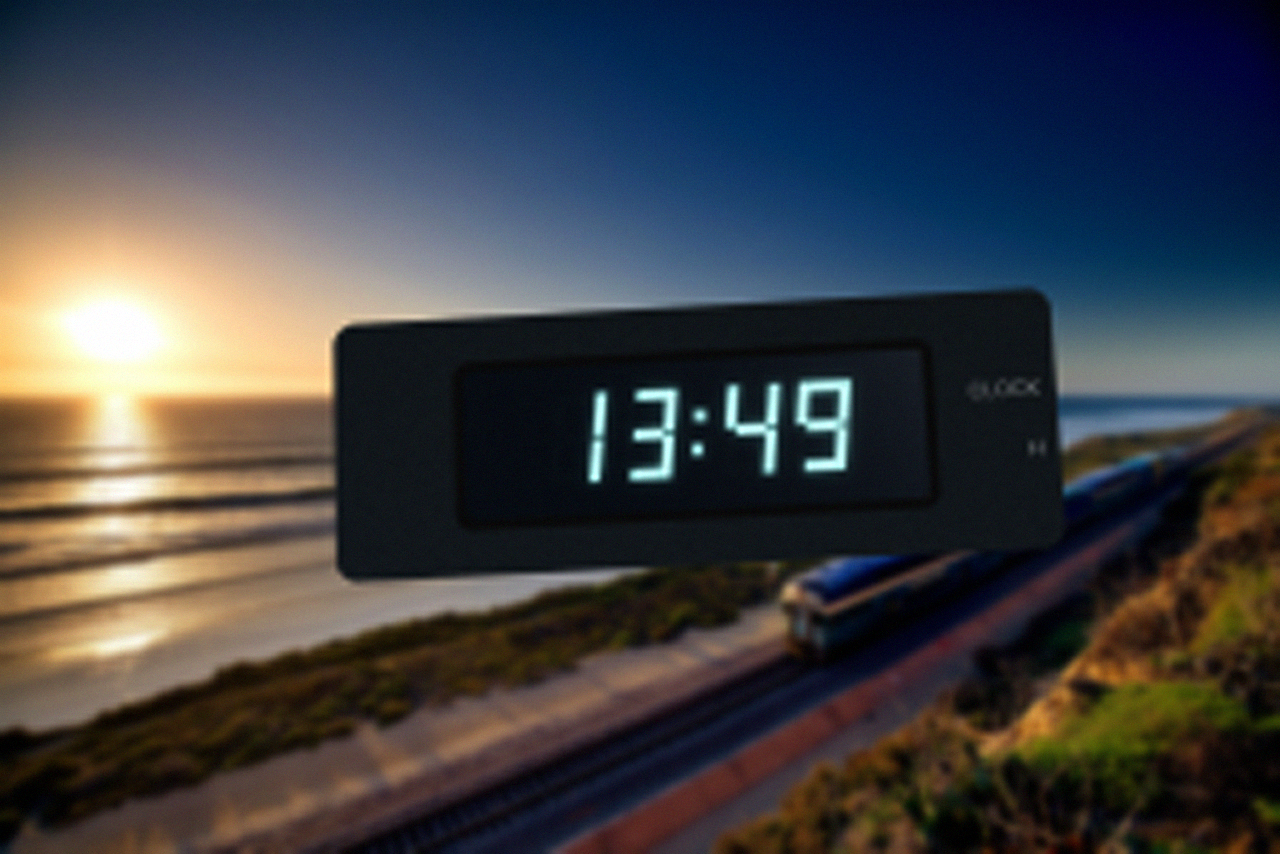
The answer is 13:49
